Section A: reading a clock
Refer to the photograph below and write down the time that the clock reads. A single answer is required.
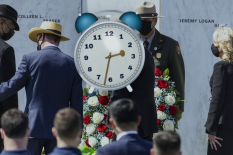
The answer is 2:32
